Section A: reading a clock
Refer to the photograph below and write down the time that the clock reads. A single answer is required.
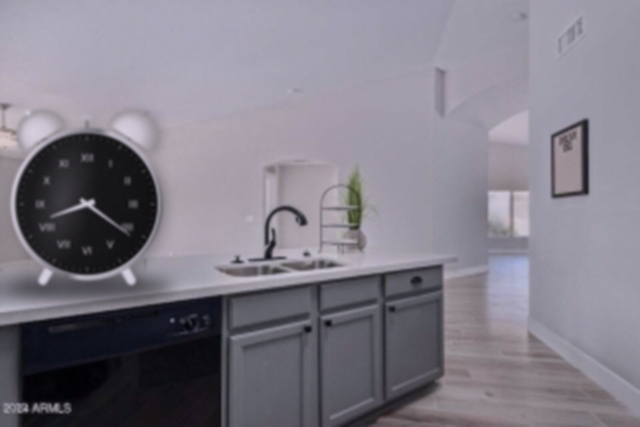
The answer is 8:21
